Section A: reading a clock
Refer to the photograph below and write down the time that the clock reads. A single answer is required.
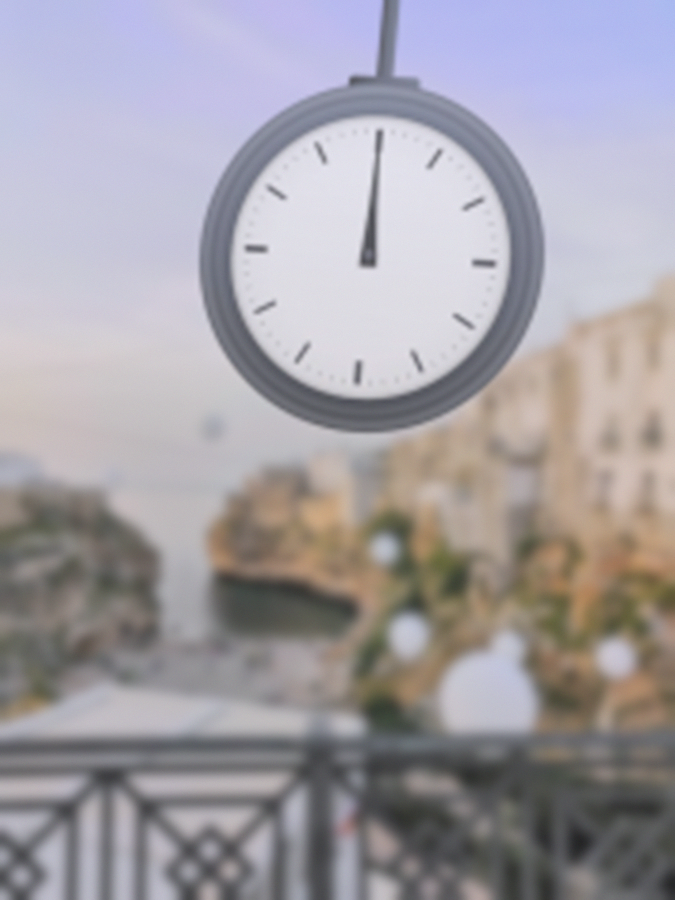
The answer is 12:00
